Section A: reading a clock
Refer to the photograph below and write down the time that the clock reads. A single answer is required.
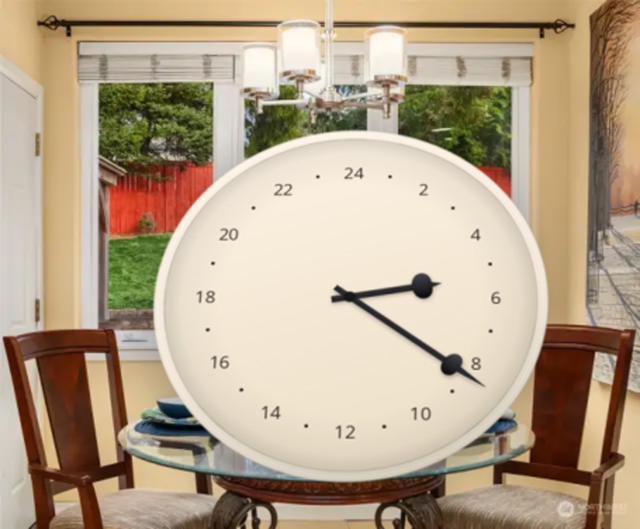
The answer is 5:21
